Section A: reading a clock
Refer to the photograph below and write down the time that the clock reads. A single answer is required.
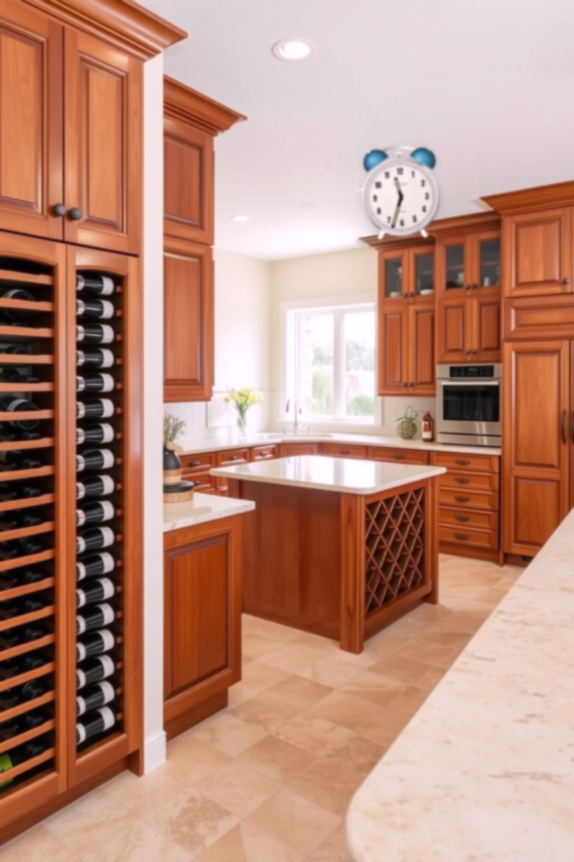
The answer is 11:33
